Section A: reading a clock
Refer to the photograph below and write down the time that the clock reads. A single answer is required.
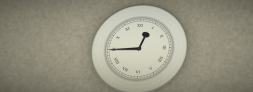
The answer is 12:45
